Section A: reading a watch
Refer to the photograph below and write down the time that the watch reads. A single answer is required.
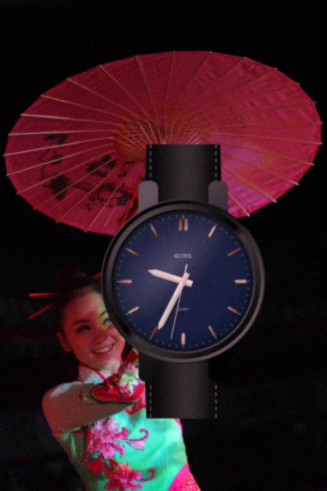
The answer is 9:34:32
